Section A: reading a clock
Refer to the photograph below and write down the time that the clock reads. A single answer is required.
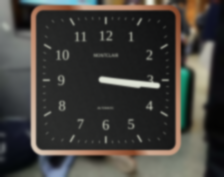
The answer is 3:16
